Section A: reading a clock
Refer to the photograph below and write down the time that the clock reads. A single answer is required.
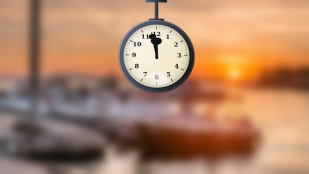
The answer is 11:58
